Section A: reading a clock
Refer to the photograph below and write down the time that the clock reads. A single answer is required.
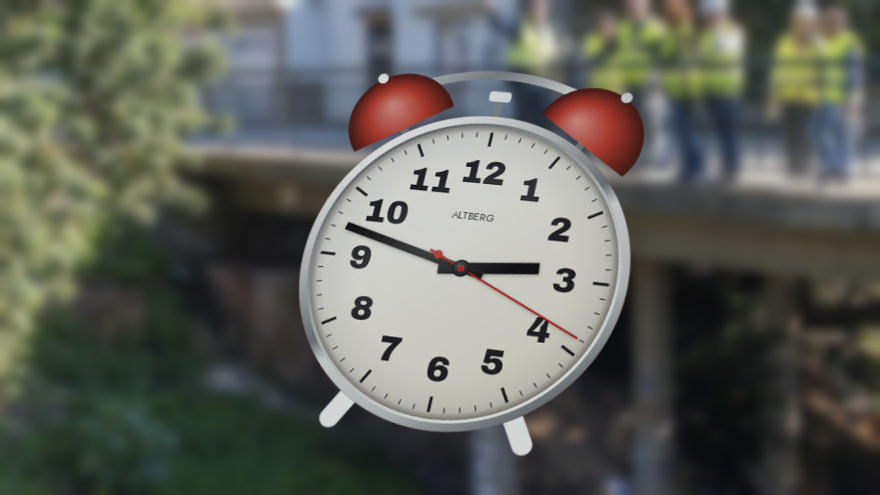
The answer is 2:47:19
